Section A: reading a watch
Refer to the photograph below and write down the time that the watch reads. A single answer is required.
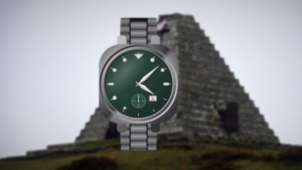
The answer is 4:08
